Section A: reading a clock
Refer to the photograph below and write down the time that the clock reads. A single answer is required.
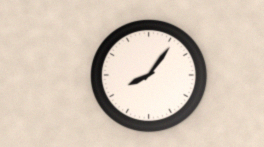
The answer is 8:06
